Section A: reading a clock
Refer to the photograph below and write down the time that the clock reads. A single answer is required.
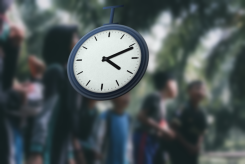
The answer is 4:11
